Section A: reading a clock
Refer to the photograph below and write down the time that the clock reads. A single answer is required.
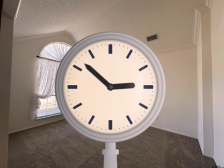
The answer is 2:52
